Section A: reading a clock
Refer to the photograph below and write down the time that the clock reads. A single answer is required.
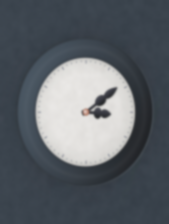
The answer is 3:09
